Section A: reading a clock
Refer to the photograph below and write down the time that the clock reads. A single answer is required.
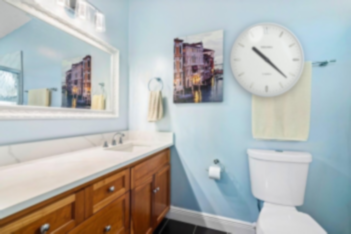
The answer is 10:22
